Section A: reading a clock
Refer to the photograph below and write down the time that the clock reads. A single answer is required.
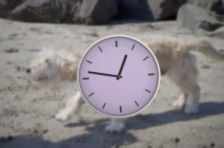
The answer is 12:47
